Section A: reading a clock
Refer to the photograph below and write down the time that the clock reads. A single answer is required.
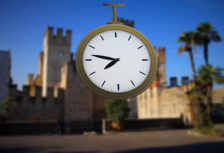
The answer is 7:47
